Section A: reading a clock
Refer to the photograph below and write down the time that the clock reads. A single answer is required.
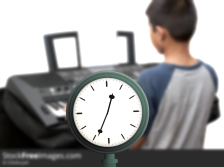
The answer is 12:34
